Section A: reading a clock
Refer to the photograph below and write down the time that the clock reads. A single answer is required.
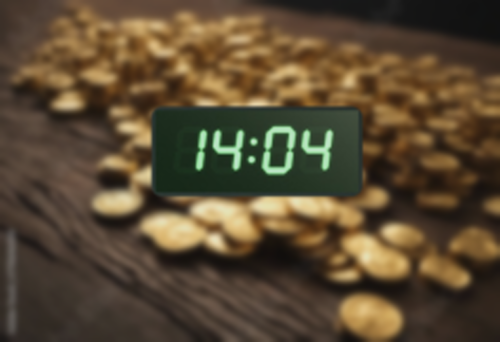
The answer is 14:04
